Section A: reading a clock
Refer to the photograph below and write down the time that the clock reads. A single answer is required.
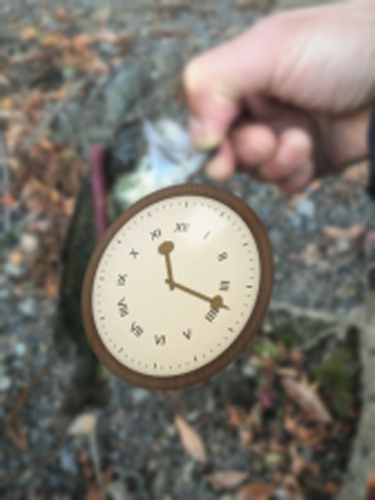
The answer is 11:18
